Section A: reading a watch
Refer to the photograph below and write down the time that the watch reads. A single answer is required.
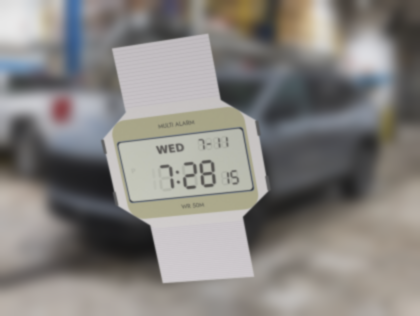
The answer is 7:28:15
